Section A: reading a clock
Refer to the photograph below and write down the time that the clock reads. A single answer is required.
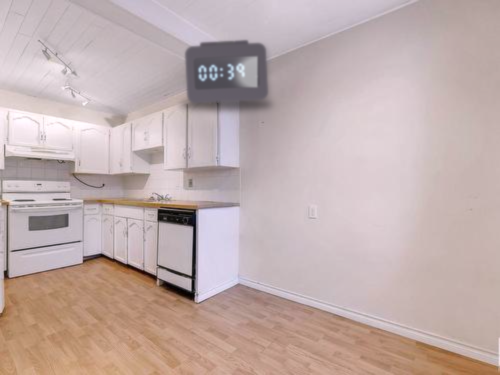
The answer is 0:39
